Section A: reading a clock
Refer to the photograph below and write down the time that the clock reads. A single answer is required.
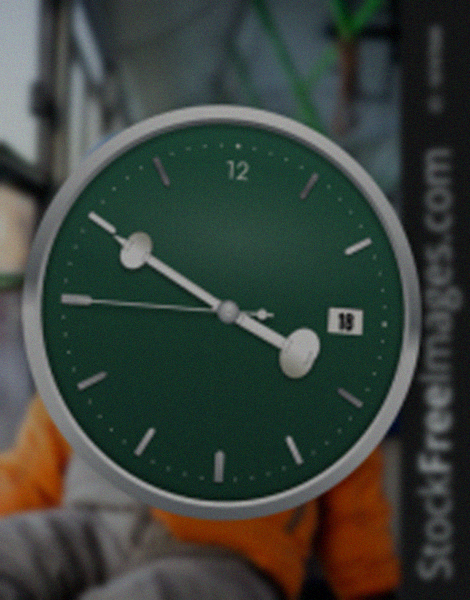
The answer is 3:49:45
